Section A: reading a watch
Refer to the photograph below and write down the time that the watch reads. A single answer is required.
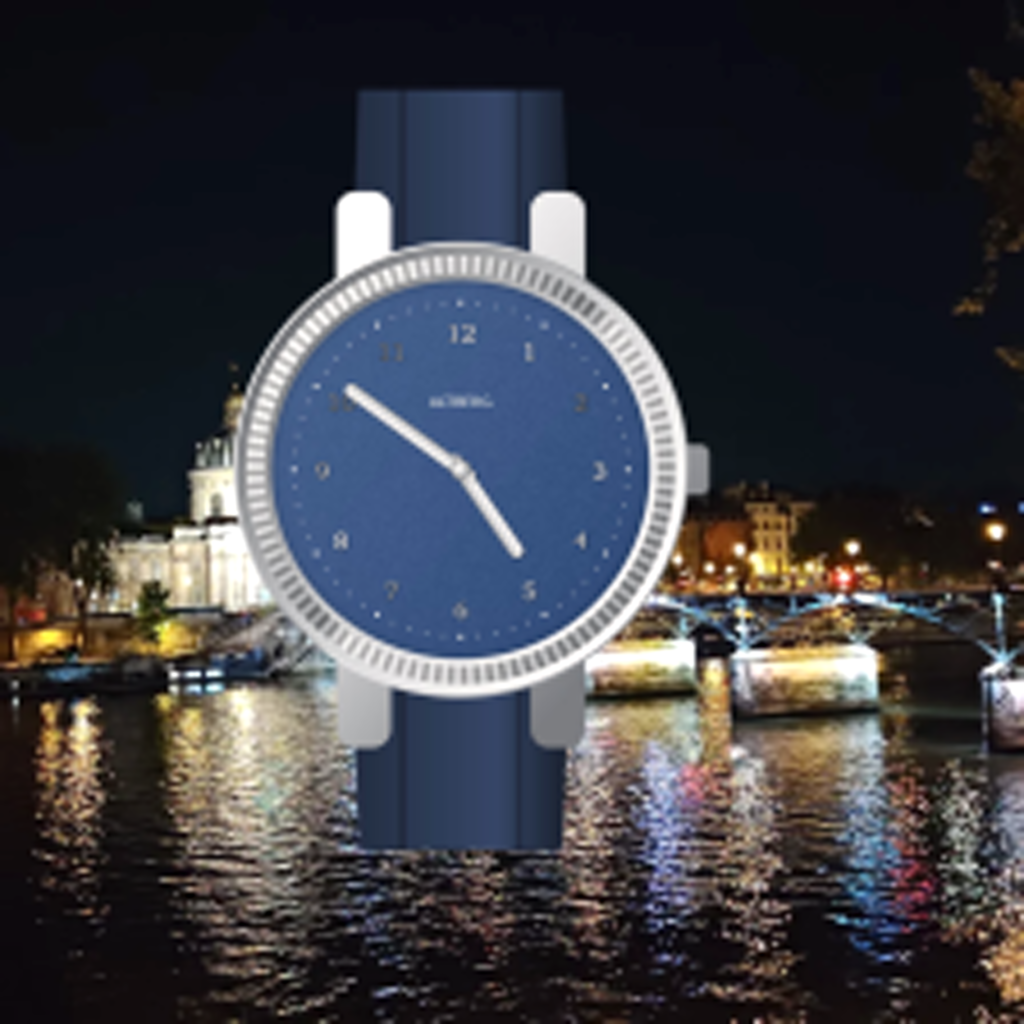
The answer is 4:51
